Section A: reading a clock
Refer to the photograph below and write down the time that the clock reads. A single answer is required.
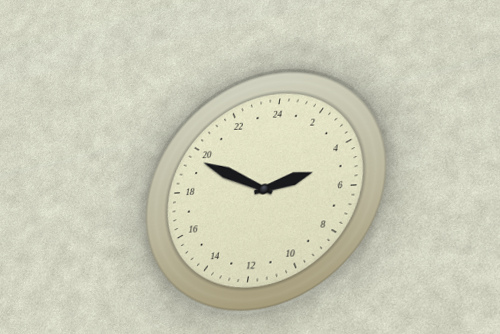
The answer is 4:49
